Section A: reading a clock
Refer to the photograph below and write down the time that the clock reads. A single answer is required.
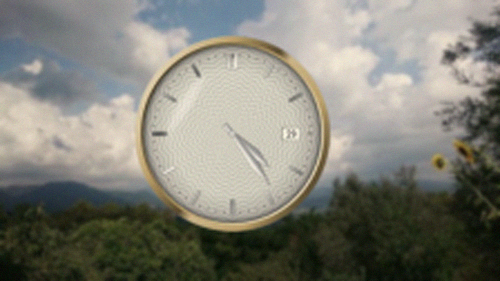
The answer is 4:24
